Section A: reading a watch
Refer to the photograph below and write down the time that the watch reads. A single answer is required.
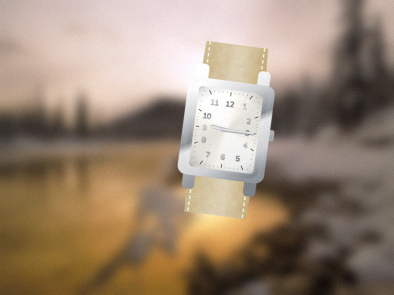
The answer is 9:15
